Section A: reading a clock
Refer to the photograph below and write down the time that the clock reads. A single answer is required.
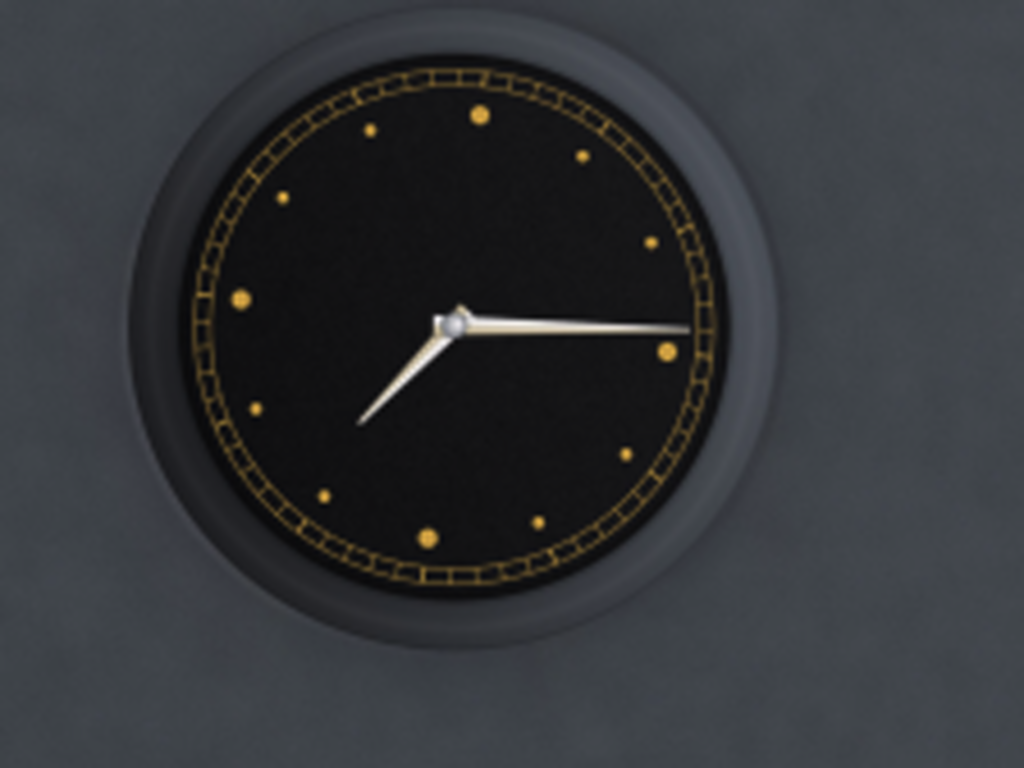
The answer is 7:14
